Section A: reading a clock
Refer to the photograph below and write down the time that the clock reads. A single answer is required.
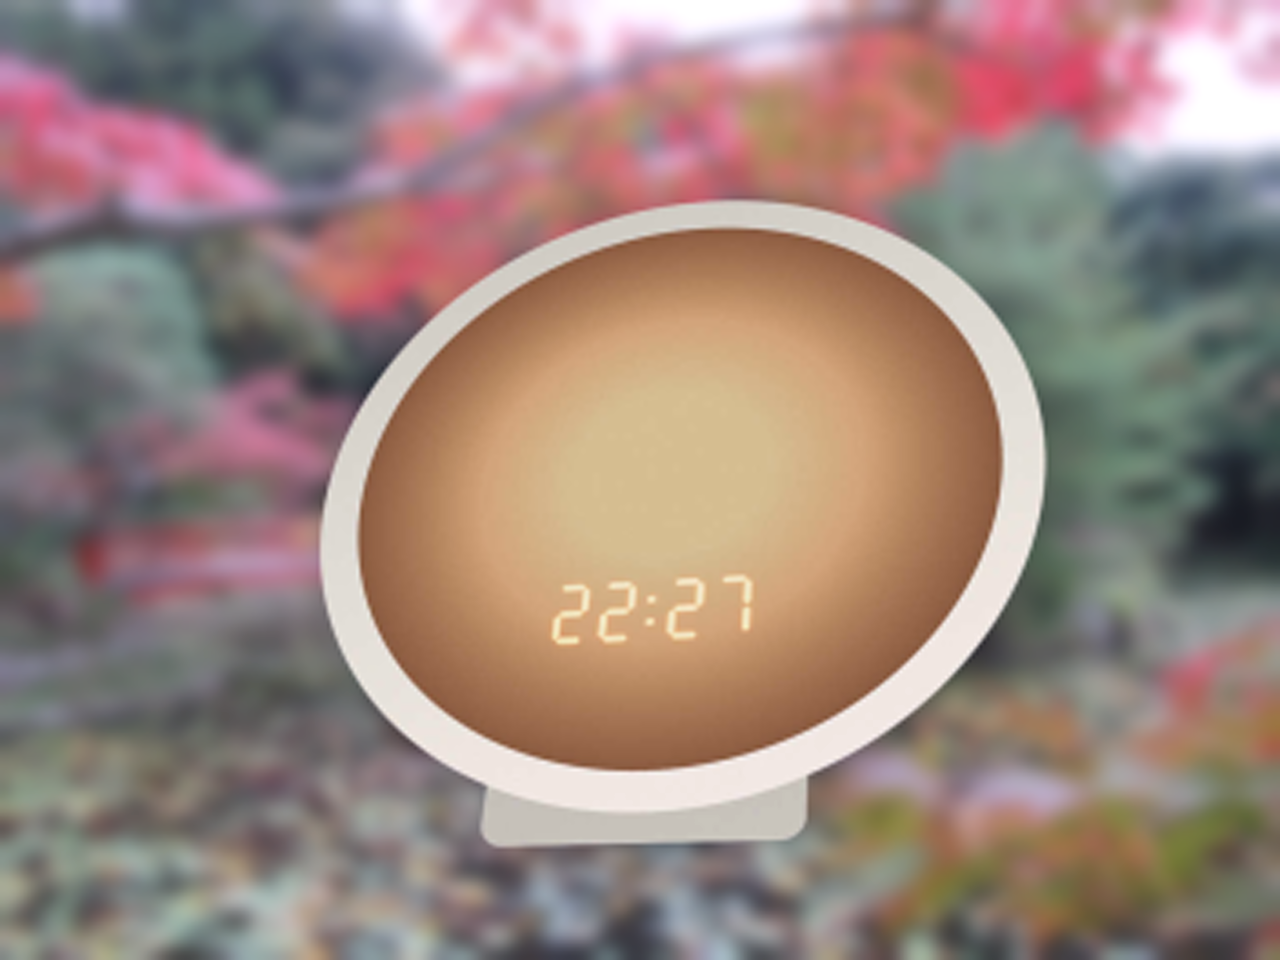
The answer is 22:27
